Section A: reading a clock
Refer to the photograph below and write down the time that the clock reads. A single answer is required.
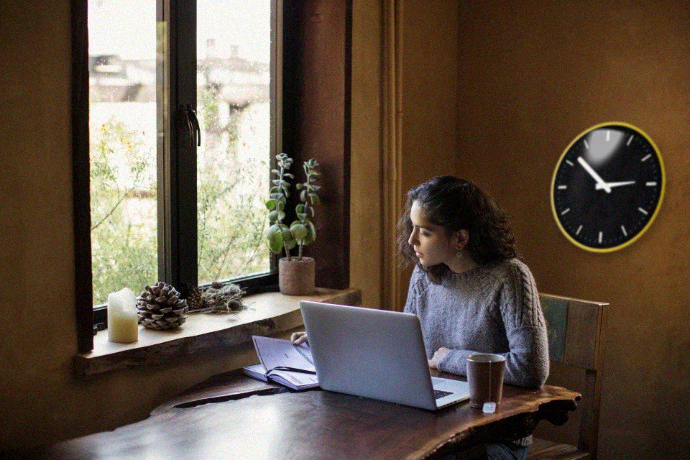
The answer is 2:52
